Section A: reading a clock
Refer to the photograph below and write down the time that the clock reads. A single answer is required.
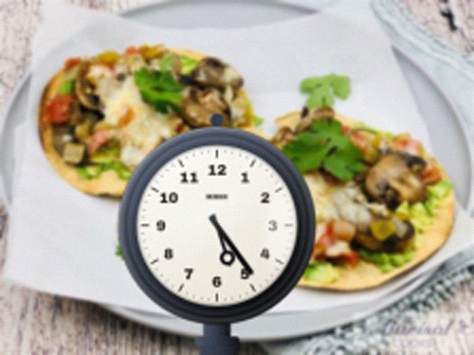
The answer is 5:24
